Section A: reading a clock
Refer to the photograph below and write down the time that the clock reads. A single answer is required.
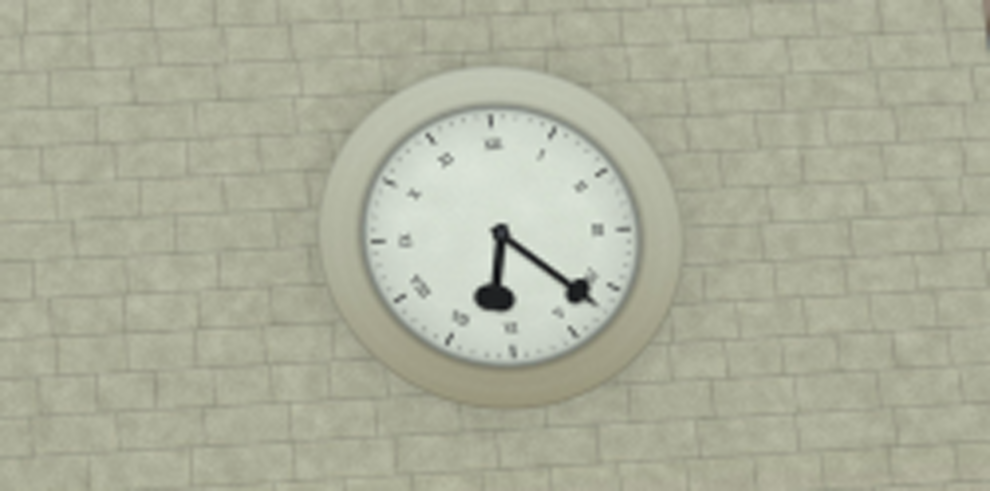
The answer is 6:22
